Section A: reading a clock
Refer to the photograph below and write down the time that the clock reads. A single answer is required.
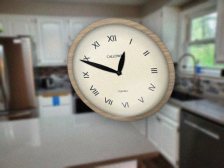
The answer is 12:49
